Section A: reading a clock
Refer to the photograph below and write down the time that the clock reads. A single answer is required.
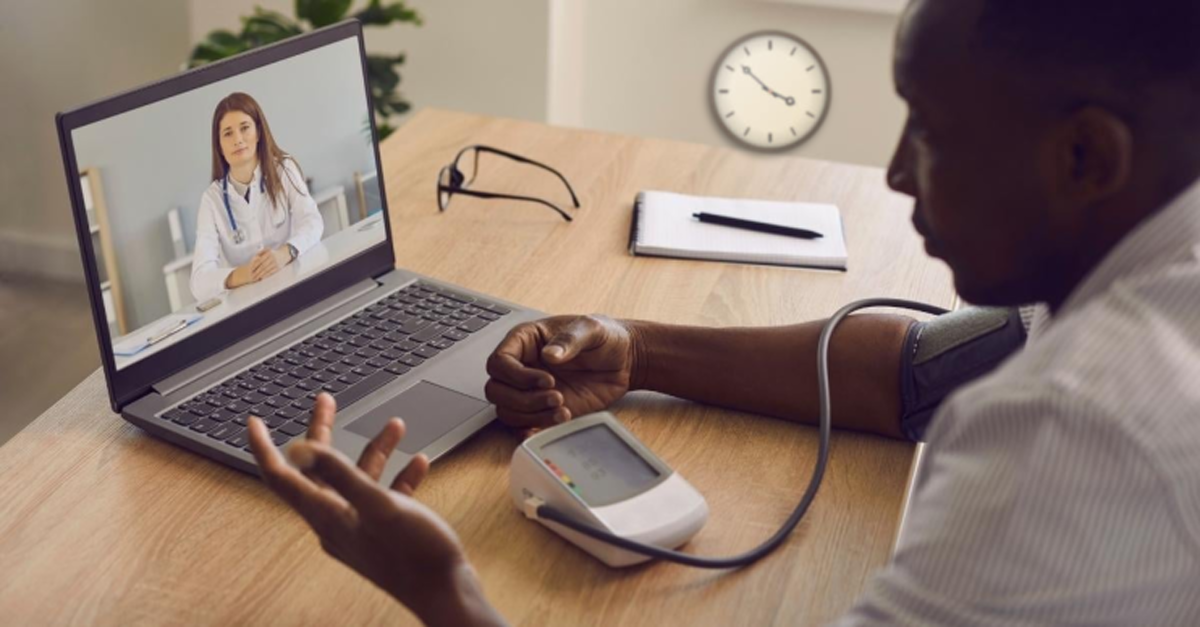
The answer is 3:52
